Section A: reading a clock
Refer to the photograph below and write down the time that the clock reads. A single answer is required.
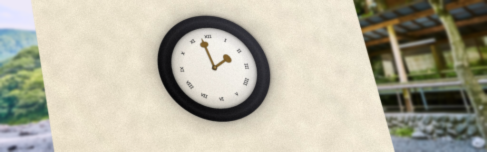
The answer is 1:58
